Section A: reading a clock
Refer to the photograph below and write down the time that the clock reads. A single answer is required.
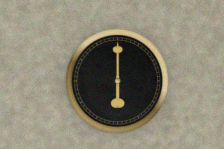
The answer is 6:00
